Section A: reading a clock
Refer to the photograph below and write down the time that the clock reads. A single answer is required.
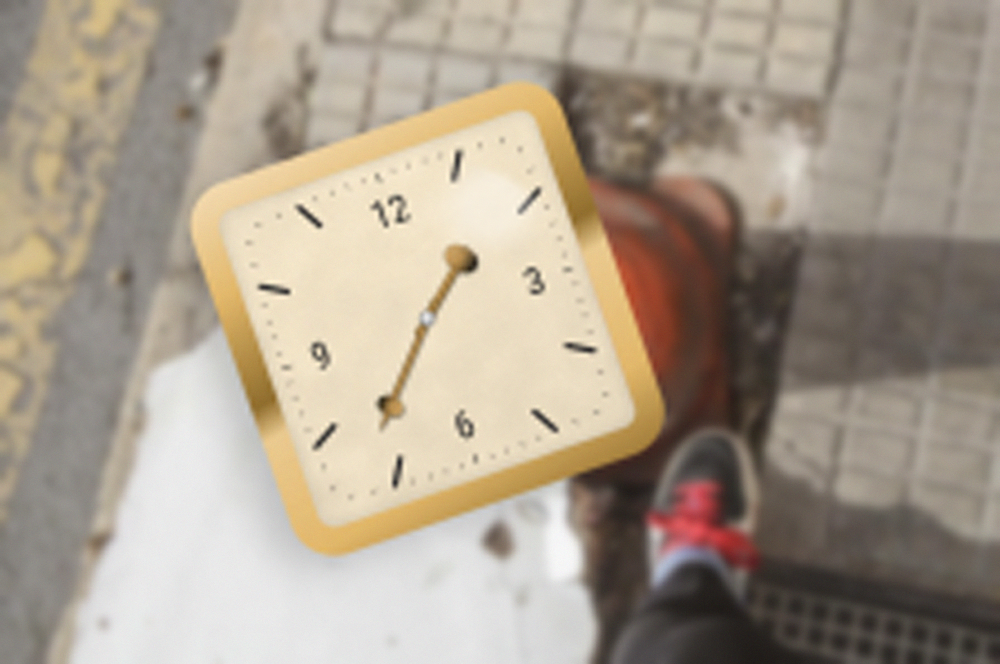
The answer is 1:37
